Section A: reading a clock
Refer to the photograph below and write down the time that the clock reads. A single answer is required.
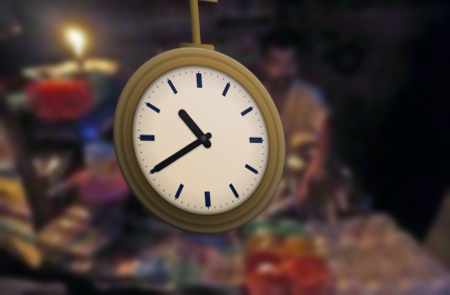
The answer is 10:40
